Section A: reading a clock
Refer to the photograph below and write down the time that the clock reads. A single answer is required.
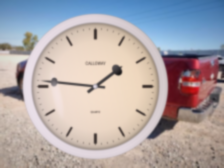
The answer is 1:46
